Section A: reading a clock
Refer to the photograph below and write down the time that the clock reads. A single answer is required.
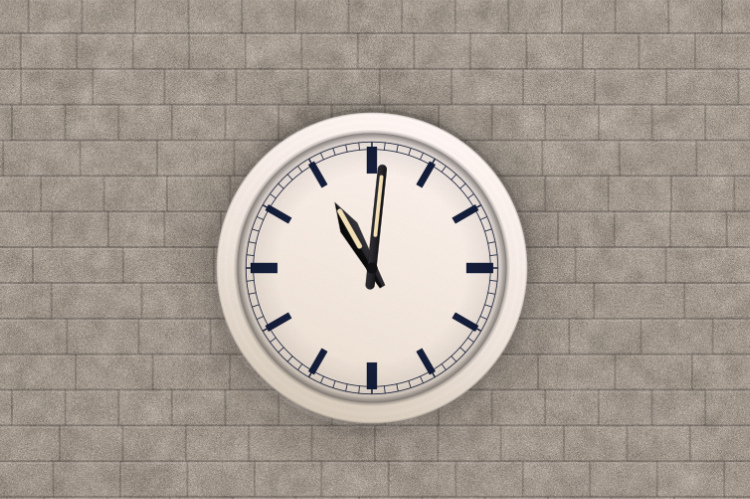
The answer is 11:01
